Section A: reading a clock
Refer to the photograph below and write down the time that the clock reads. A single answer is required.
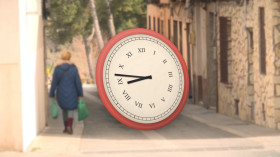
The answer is 8:47
